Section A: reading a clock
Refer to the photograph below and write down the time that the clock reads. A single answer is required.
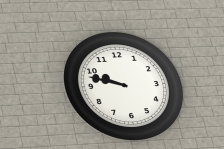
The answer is 9:48
